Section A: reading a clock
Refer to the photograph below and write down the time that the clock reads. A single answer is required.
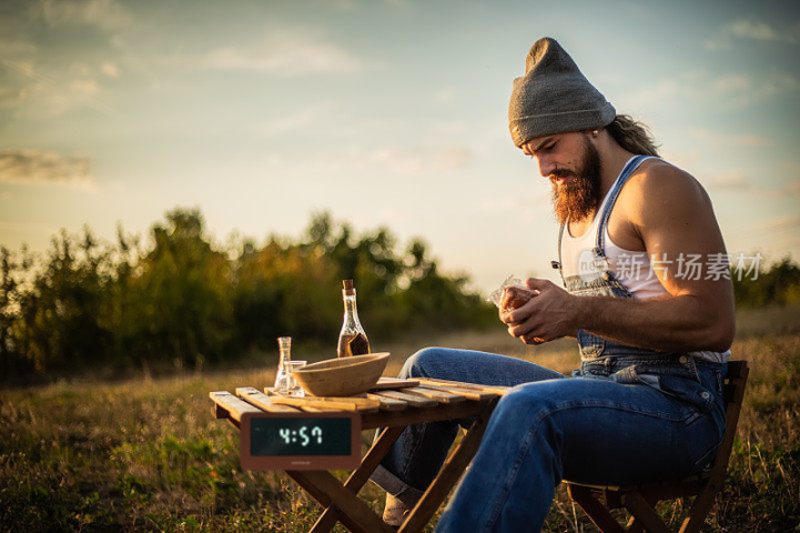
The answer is 4:57
